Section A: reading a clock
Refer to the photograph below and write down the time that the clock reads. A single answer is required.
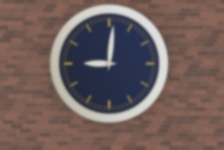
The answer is 9:01
